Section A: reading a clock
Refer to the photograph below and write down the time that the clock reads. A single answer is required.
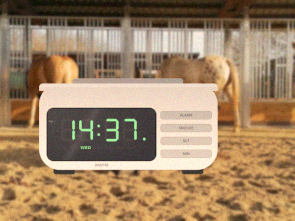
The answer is 14:37
